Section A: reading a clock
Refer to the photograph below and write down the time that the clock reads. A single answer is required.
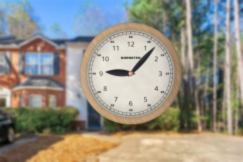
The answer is 9:07
